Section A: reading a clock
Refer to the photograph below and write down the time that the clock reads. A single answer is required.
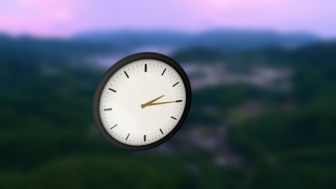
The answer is 2:15
